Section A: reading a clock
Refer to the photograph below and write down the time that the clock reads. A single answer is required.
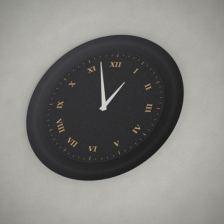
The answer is 12:57
